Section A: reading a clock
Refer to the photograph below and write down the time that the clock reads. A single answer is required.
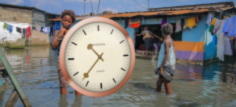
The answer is 10:37
